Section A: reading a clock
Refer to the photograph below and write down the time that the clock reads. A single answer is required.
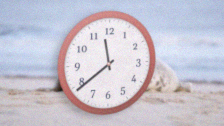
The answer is 11:39
